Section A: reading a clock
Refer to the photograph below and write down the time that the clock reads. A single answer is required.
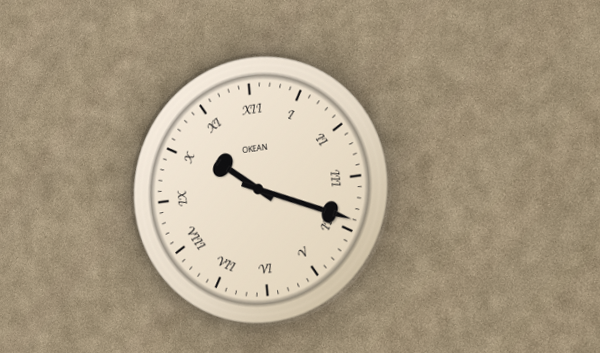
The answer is 10:19
